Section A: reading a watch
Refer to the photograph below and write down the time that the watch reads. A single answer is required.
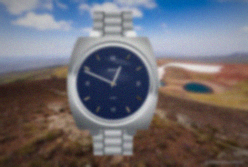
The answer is 12:49
